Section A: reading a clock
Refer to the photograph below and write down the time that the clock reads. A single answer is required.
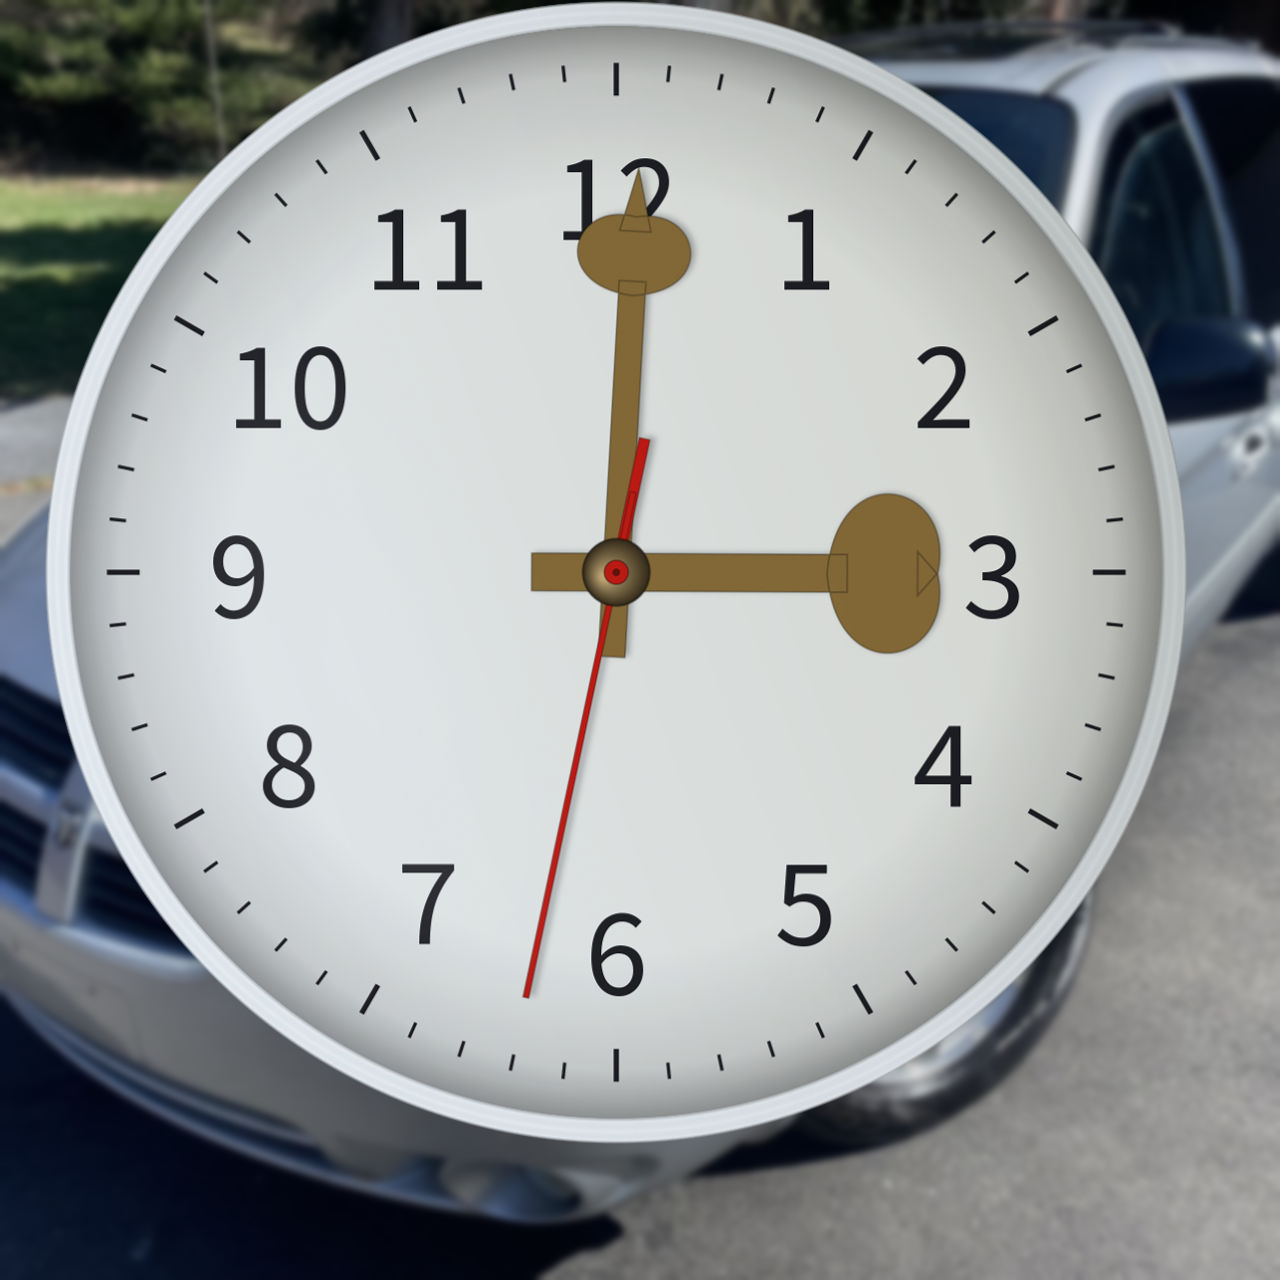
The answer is 3:00:32
